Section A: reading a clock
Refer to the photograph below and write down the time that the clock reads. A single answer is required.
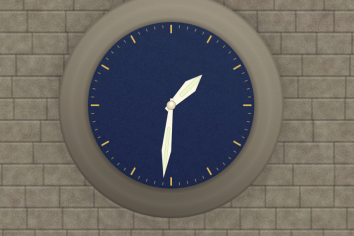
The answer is 1:31
